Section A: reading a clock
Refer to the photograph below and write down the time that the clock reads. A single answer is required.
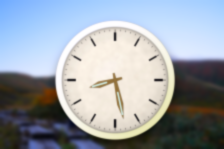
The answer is 8:28
